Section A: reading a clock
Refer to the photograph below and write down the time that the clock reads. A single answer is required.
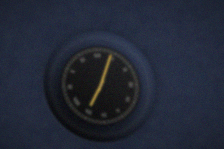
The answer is 7:04
